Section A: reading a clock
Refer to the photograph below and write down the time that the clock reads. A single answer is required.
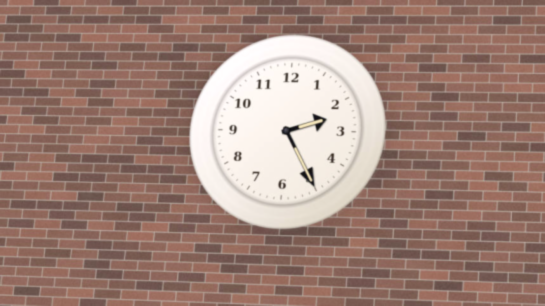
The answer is 2:25
